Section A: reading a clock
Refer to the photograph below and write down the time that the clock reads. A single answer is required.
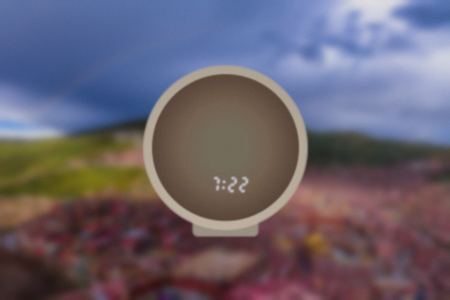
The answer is 7:22
